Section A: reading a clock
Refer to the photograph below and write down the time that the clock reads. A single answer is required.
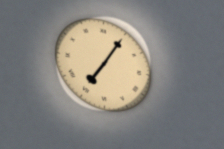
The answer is 7:05
